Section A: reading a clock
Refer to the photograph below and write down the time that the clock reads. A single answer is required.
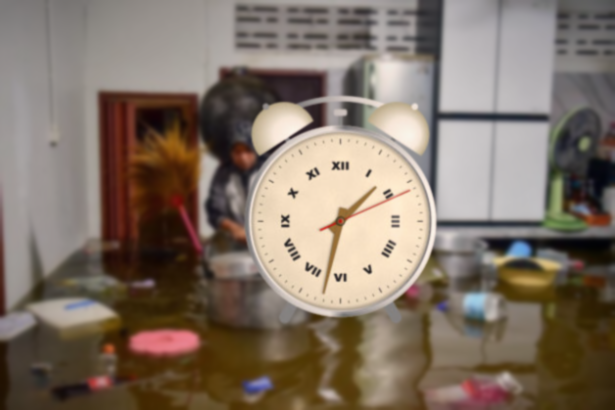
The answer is 1:32:11
